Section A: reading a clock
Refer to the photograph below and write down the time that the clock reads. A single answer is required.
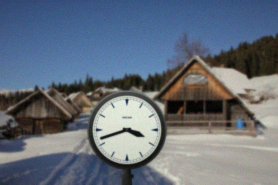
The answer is 3:42
